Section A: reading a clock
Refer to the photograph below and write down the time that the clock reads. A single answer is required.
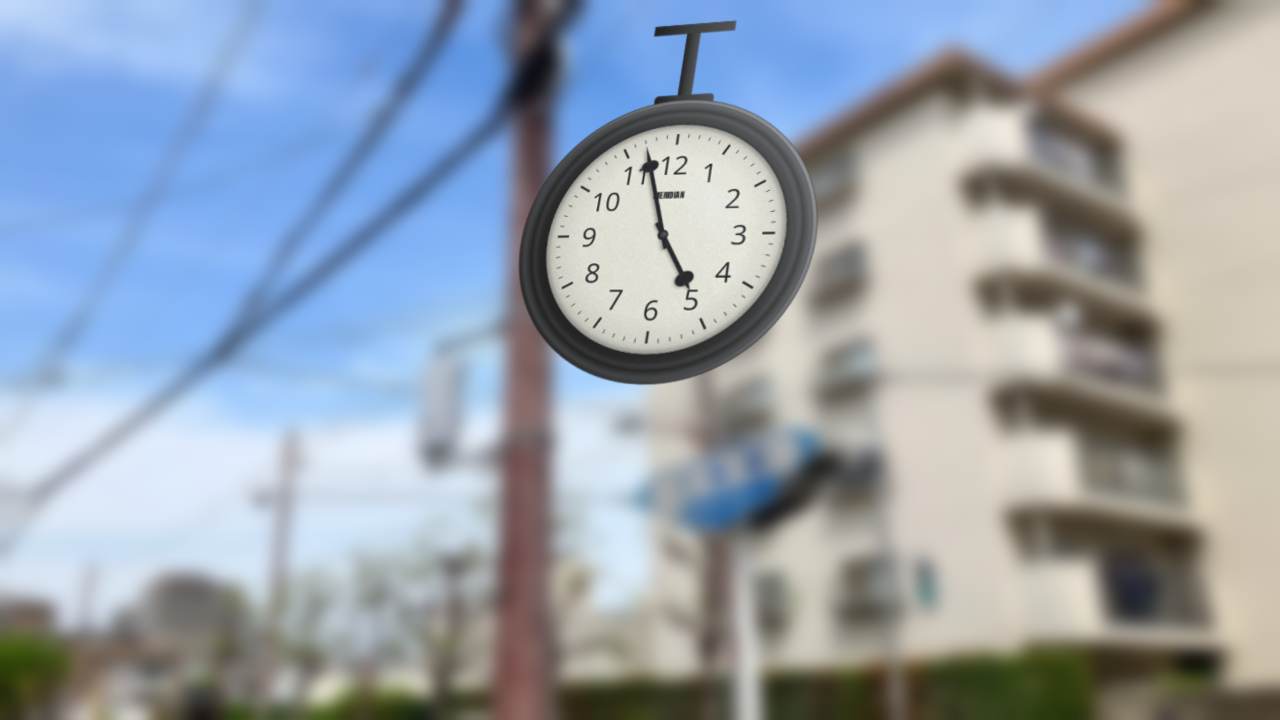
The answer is 4:57
